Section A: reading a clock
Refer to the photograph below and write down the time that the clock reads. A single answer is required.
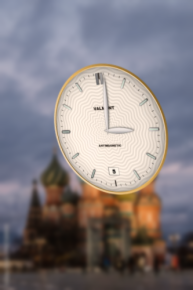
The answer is 3:01
